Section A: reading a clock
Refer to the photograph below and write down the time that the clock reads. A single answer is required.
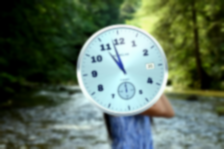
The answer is 10:58
